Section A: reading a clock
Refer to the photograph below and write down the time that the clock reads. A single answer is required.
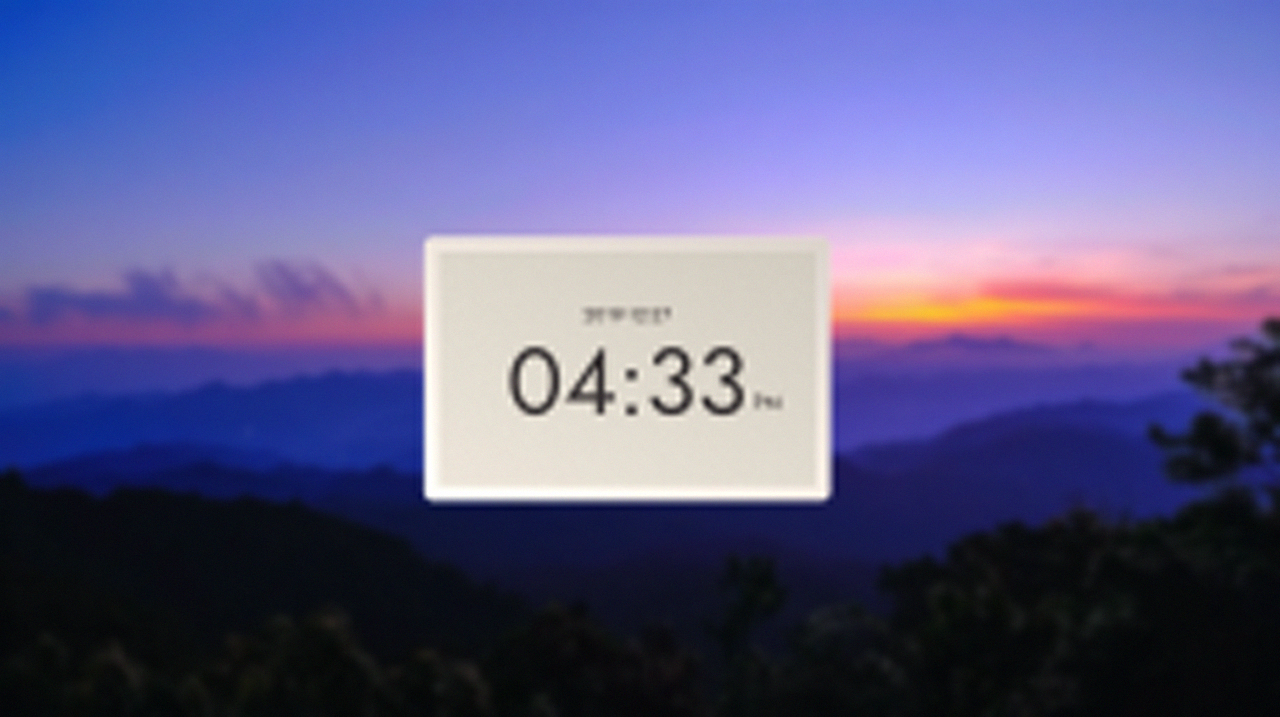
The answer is 4:33
